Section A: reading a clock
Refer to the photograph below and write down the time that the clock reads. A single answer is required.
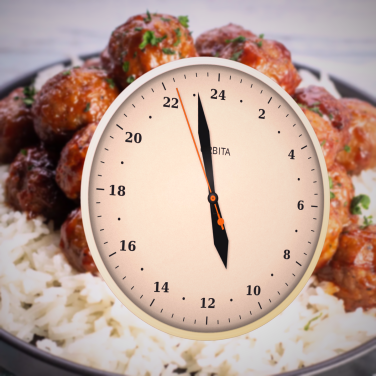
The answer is 10:57:56
